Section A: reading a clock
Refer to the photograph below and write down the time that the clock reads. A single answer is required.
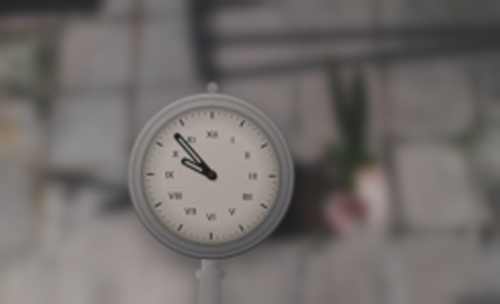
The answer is 9:53
